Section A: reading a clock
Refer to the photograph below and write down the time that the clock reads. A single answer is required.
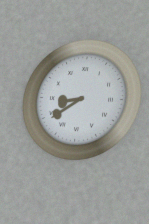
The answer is 8:39
